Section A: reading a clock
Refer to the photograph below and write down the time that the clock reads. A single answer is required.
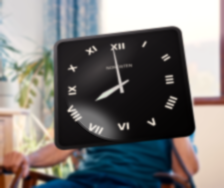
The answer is 7:59
